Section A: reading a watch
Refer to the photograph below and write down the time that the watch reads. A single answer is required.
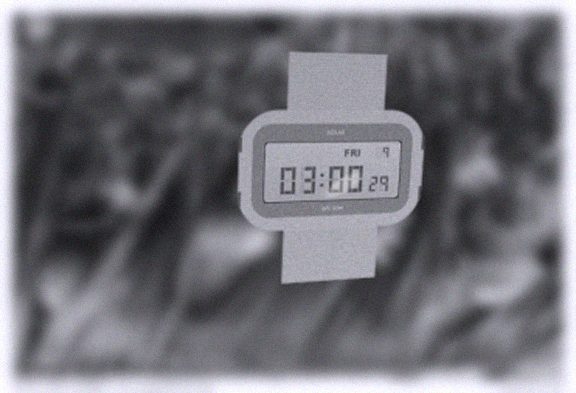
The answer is 3:00:29
